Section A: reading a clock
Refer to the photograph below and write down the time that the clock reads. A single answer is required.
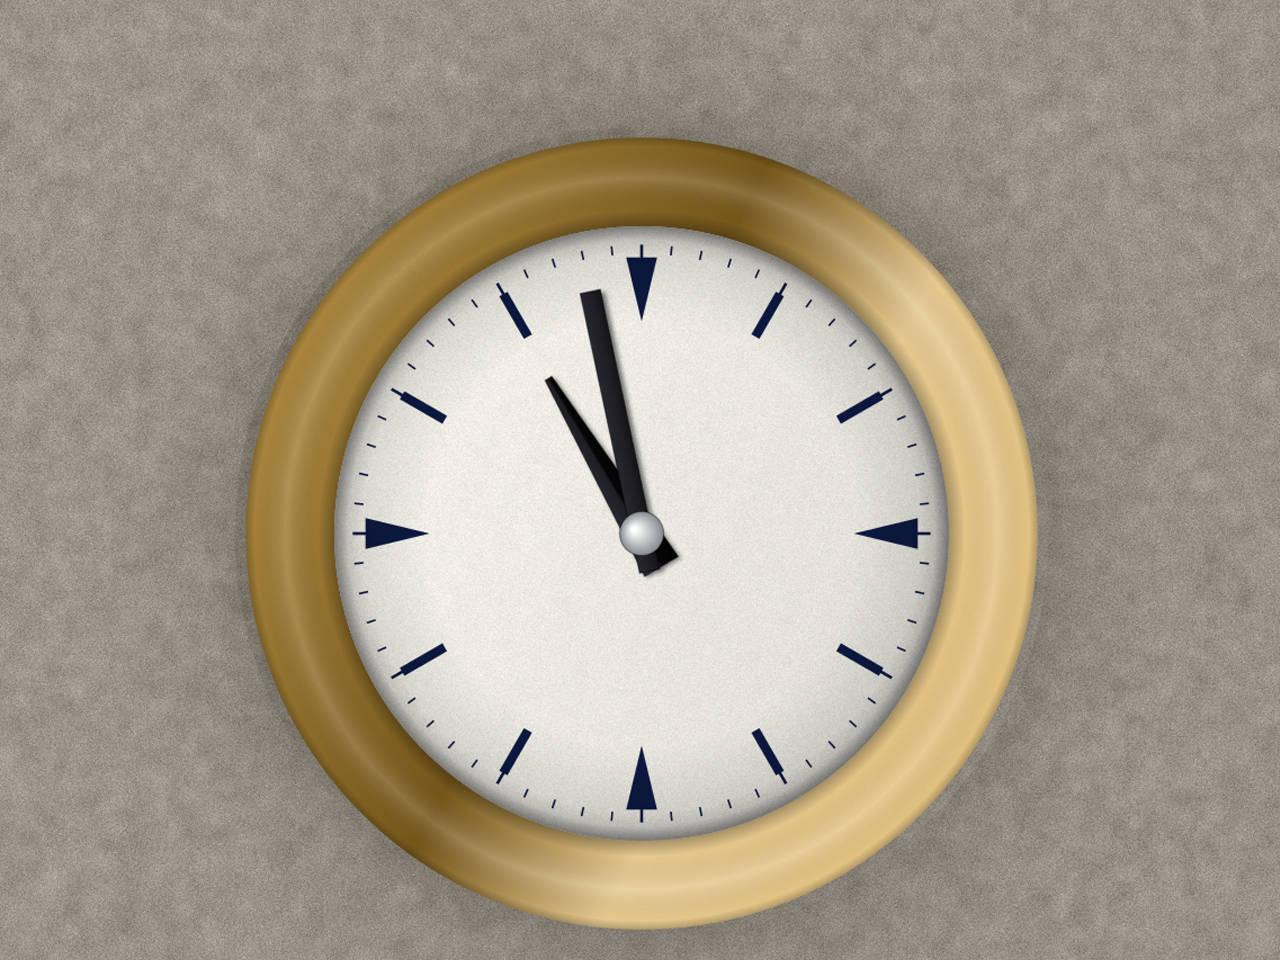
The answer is 10:58
